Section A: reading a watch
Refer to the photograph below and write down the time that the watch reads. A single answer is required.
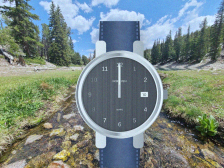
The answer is 12:00
